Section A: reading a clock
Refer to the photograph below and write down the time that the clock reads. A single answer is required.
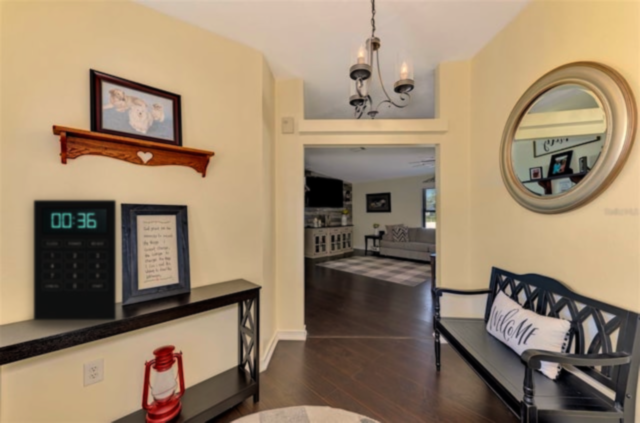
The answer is 0:36
